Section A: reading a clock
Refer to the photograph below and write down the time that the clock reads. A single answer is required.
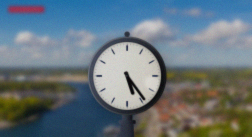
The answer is 5:24
